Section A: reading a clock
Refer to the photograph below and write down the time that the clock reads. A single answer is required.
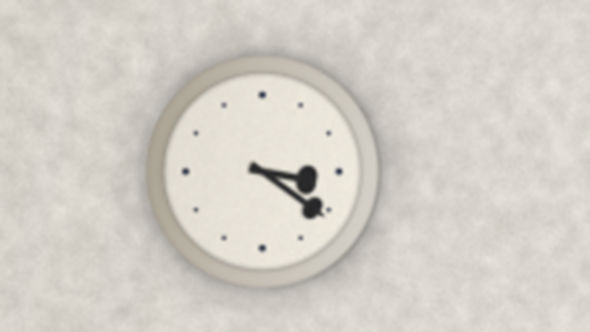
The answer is 3:21
